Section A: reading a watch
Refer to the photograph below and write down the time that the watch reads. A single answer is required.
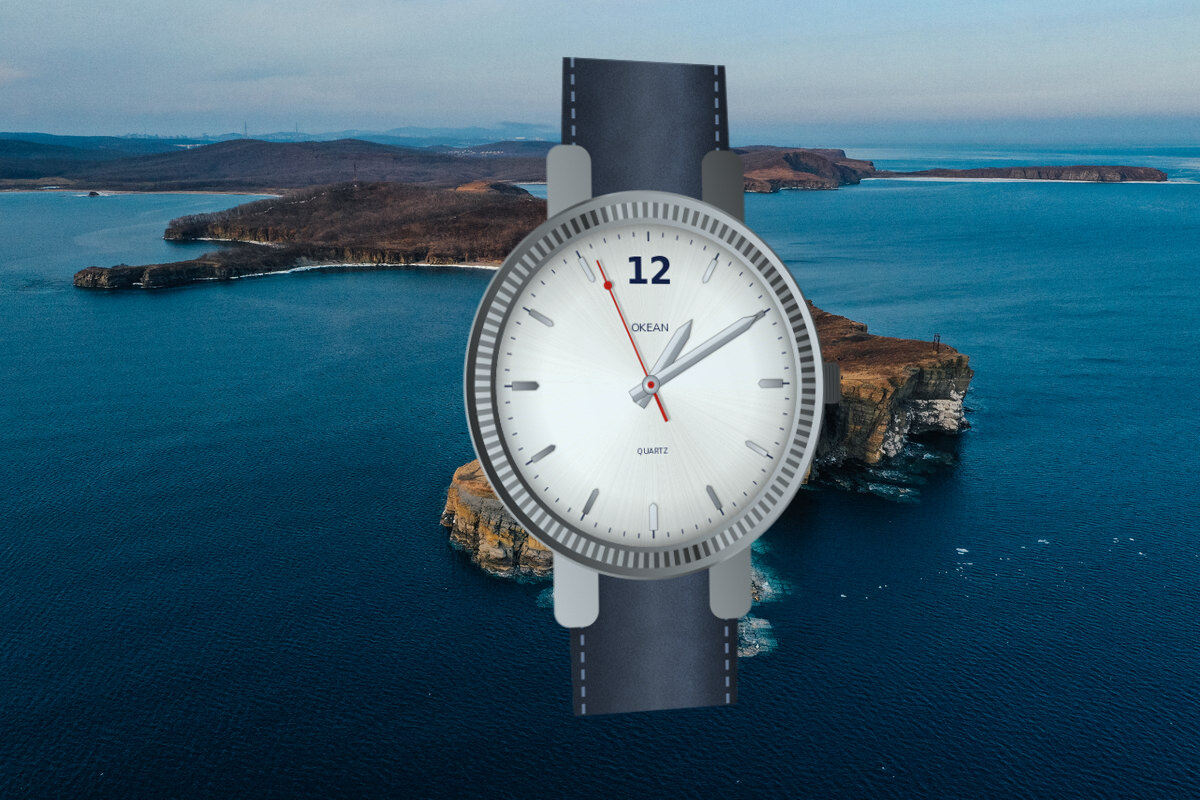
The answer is 1:09:56
